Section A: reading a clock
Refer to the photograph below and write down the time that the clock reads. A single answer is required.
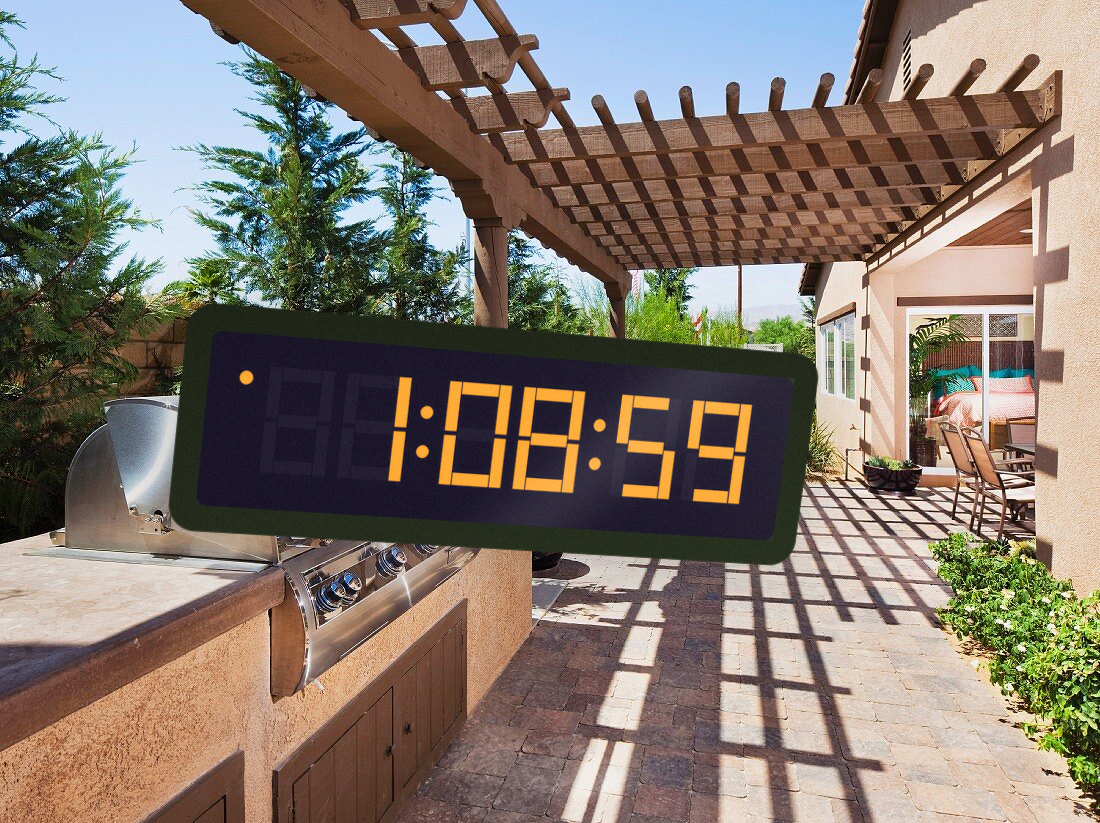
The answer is 1:08:59
